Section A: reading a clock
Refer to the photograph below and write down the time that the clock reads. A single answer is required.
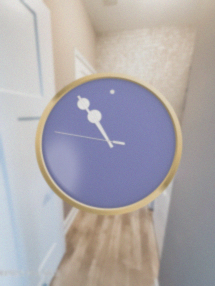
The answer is 10:53:46
